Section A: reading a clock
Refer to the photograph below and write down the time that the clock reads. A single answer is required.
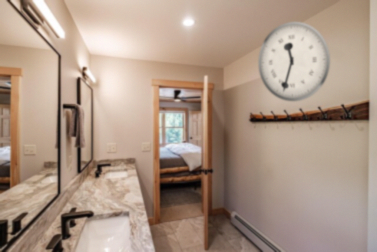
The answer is 11:33
